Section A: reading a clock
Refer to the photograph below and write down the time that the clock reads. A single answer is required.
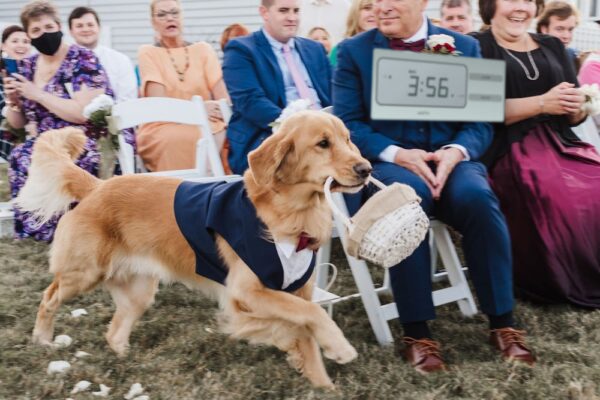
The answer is 3:56
